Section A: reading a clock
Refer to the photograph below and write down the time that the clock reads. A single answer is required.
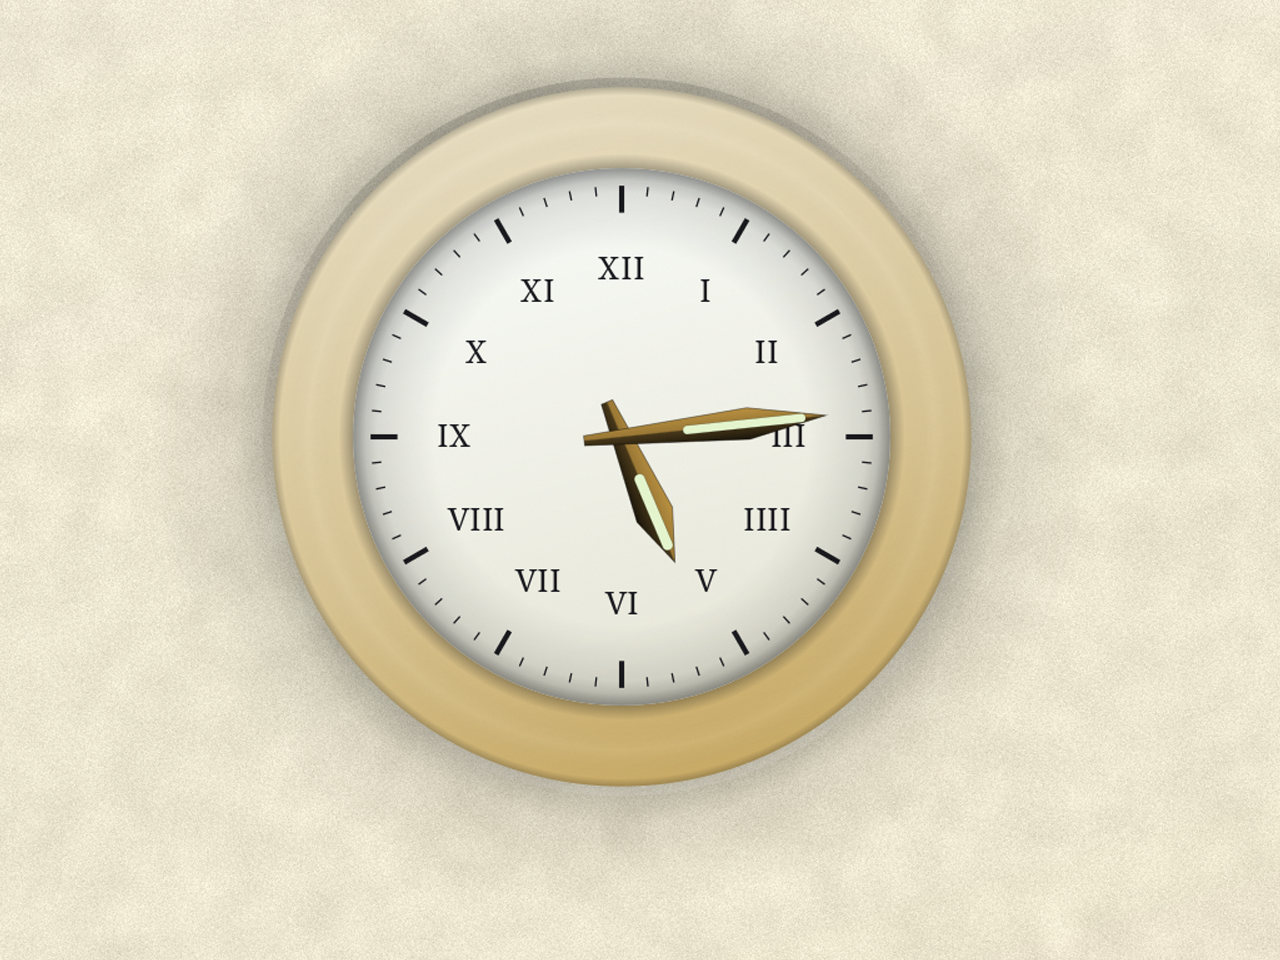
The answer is 5:14
